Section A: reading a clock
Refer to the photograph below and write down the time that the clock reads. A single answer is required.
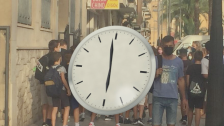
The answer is 5:59
